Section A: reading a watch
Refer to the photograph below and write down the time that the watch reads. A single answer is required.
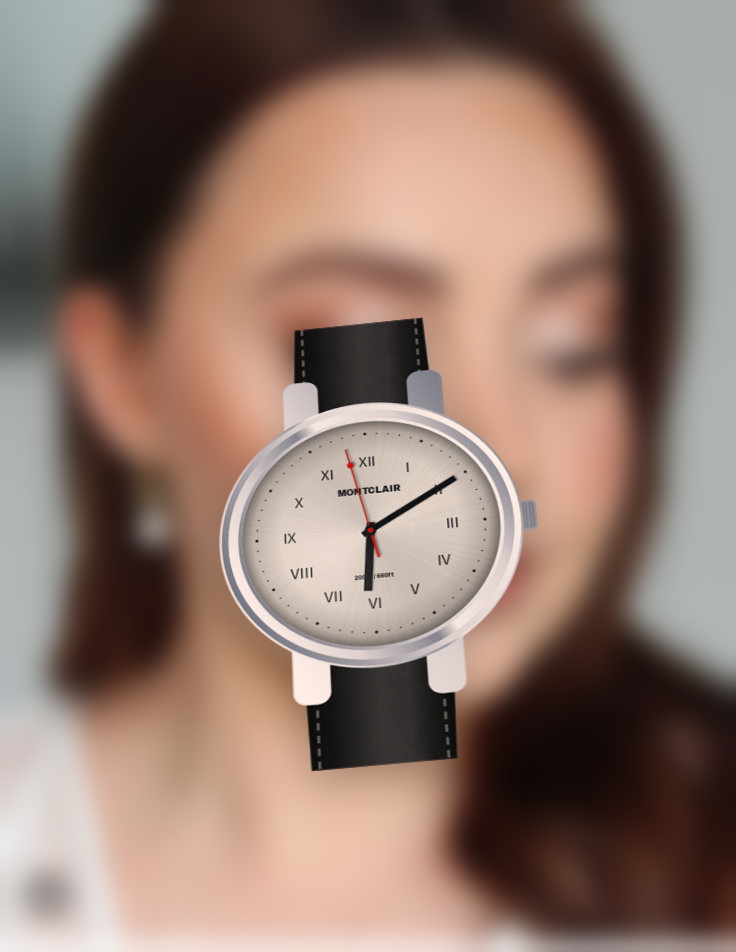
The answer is 6:09:58
